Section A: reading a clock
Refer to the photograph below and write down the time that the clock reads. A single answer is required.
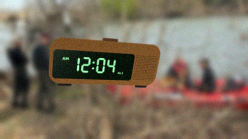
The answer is 12:04
